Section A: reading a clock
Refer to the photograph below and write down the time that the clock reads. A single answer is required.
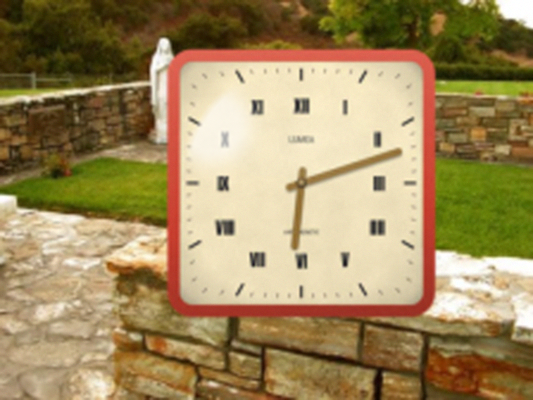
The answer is 6:12
